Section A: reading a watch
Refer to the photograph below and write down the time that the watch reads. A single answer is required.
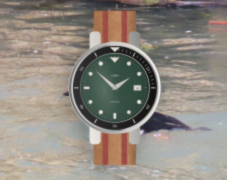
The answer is 1:52
